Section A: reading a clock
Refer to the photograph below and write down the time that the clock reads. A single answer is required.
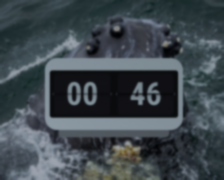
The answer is 0:46
